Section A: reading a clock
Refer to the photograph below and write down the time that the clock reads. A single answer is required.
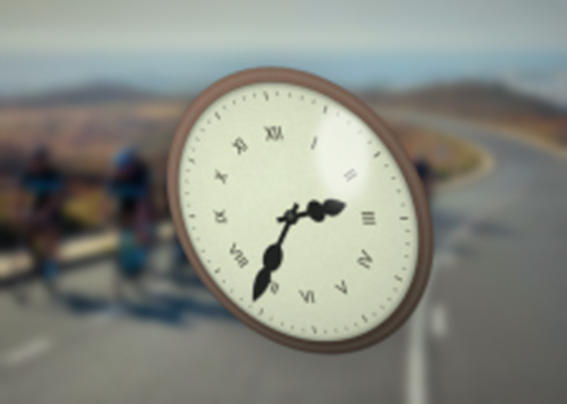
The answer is 2:36
